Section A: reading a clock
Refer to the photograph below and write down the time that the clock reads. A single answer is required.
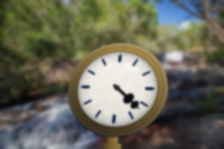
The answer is 4:22
